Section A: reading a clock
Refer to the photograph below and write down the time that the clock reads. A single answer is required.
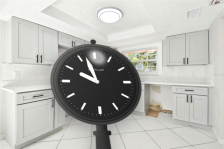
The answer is 9:57
